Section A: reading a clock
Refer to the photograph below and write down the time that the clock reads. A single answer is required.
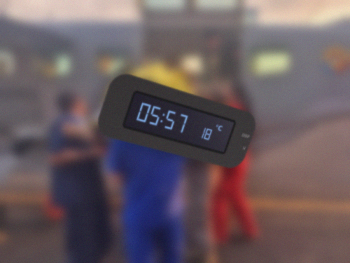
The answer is 5:57
